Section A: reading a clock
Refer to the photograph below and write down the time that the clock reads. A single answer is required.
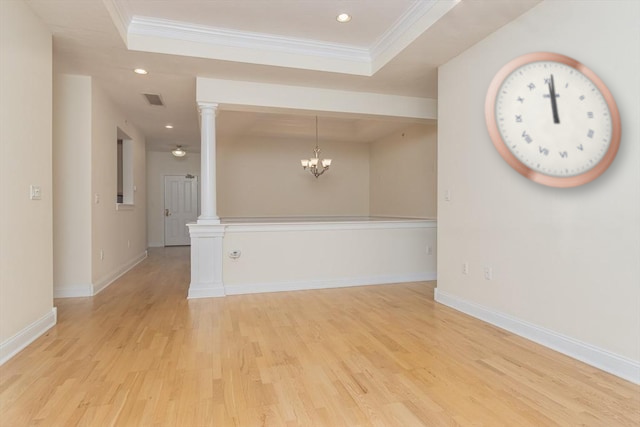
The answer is 12:01
